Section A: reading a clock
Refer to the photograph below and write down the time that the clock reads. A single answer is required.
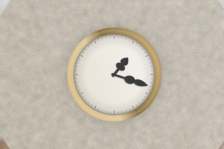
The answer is 1:18
